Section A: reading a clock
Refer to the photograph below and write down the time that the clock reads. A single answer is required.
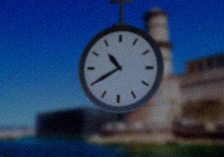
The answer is 10:40
